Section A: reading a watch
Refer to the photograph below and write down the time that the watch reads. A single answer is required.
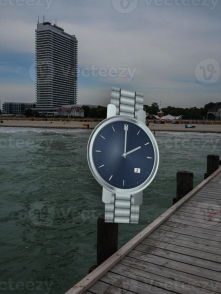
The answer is 2:00
